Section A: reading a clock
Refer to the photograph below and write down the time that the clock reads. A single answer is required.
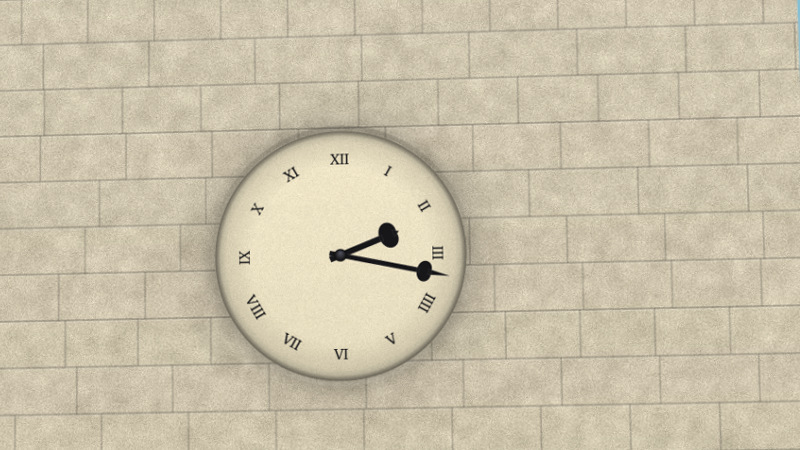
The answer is 2:17
